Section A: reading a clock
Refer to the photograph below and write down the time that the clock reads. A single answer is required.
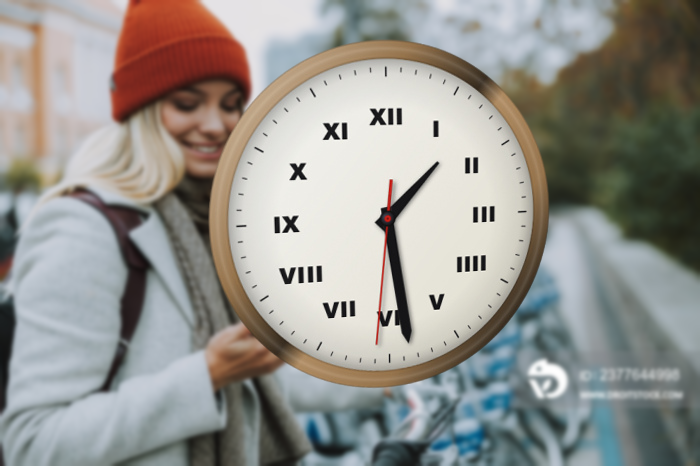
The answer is 1:28:31
